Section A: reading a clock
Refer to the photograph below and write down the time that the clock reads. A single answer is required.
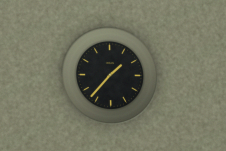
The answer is 1:37
